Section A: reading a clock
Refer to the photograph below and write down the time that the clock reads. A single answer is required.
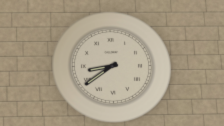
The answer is 8:39
